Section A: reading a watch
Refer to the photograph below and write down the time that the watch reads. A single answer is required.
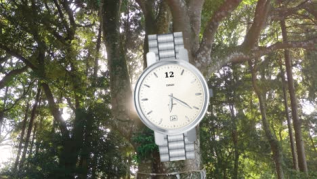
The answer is 6:21
